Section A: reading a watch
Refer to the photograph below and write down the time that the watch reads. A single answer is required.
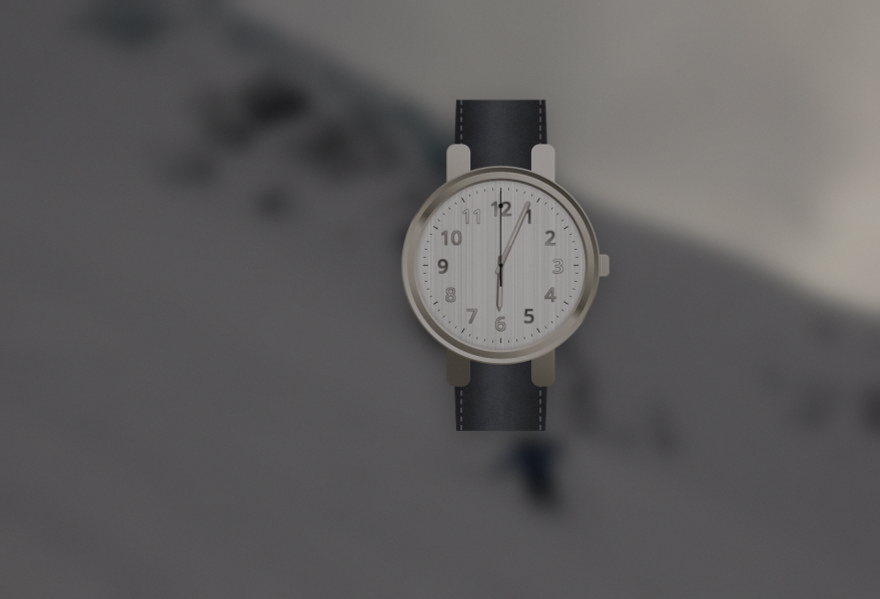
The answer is 6:04:00
